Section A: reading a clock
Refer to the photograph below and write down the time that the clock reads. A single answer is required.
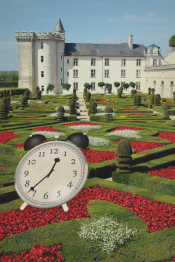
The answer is 12:37
